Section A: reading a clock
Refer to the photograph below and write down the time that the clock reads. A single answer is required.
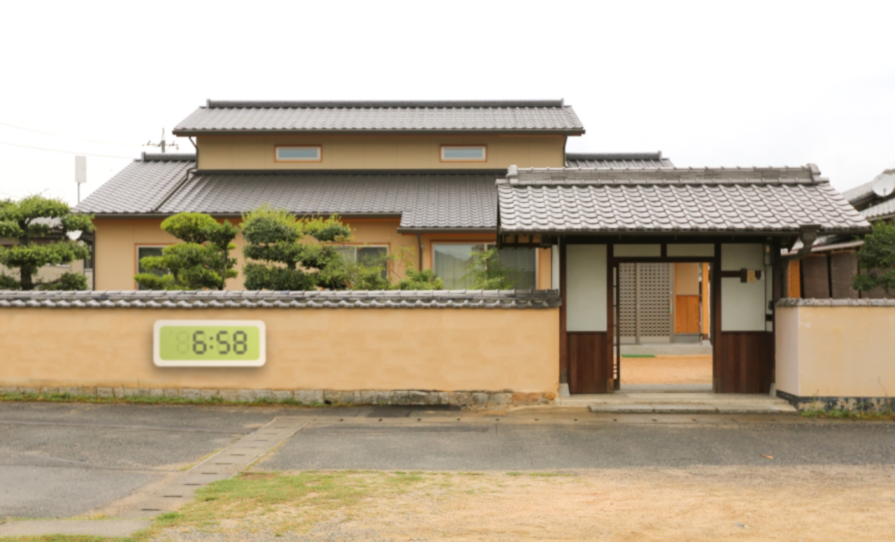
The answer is 6:58
